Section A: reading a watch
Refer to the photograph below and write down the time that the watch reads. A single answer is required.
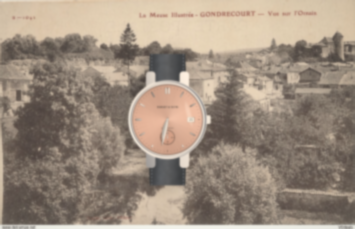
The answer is 6:32
